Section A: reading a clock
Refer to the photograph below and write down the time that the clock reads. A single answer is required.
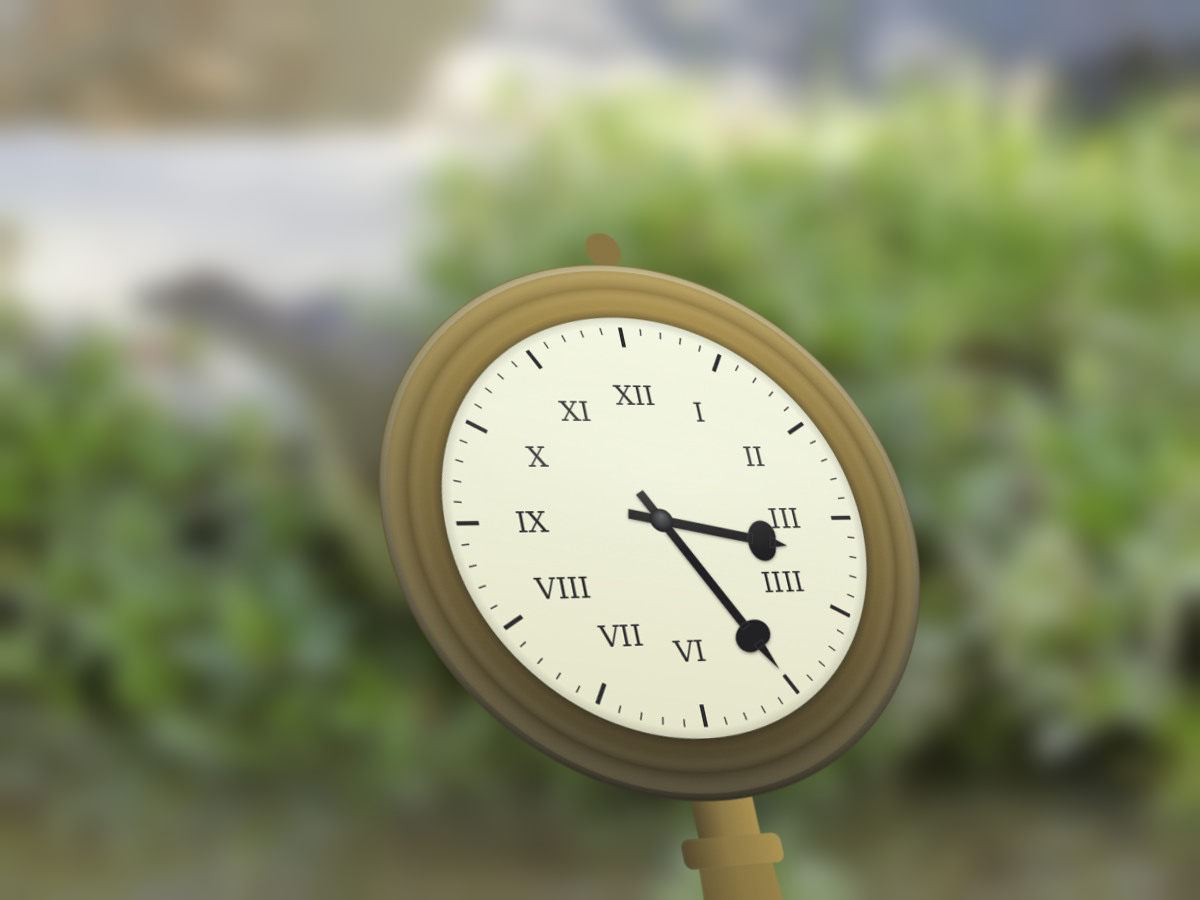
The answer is 3:25
